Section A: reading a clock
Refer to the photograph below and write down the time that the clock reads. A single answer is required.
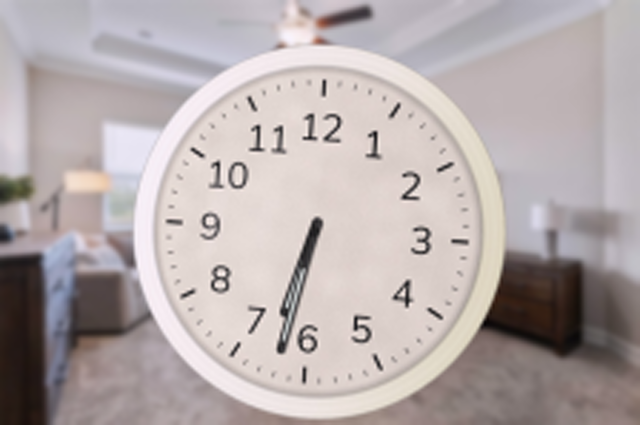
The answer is 6:32
